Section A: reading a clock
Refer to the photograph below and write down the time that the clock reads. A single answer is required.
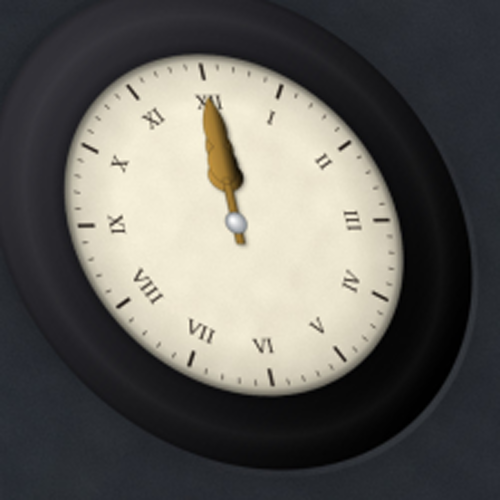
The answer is 12:00
